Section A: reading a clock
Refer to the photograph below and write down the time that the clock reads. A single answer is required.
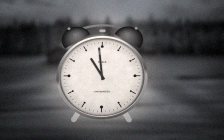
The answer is 10:59
